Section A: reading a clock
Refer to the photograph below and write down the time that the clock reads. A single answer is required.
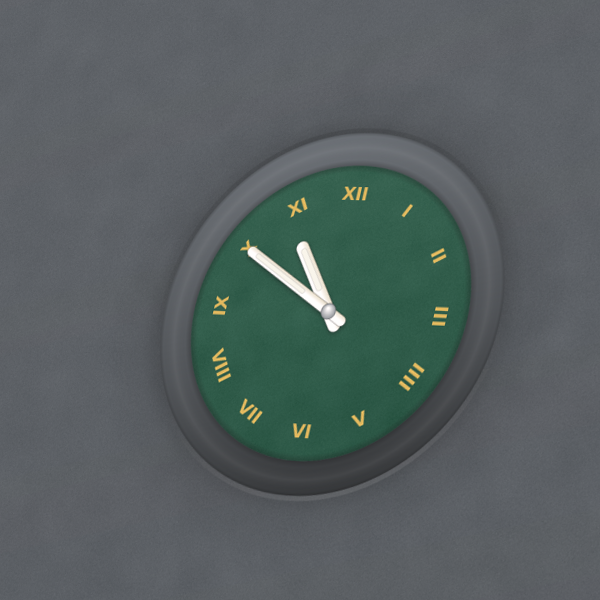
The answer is 10:50
